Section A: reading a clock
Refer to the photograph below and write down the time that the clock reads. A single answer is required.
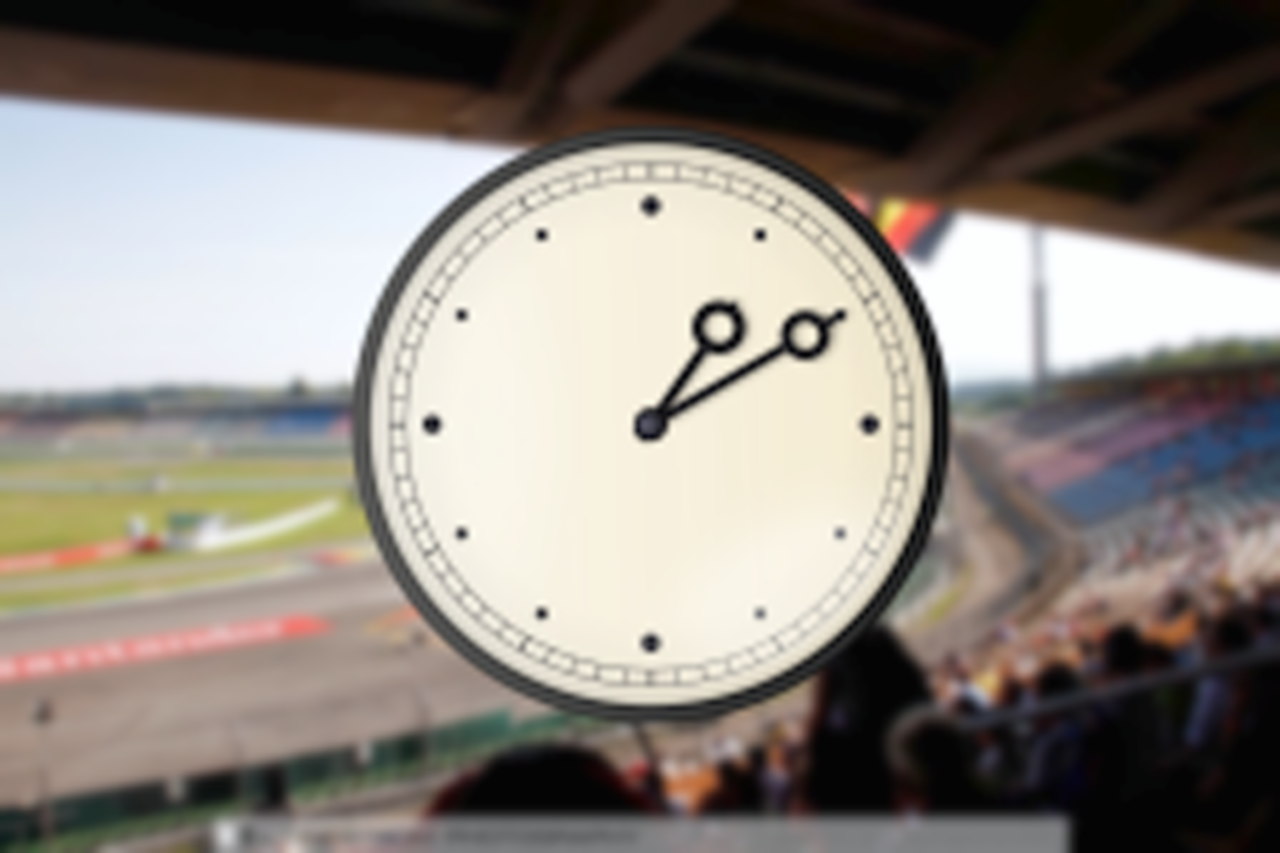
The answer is 1:10
